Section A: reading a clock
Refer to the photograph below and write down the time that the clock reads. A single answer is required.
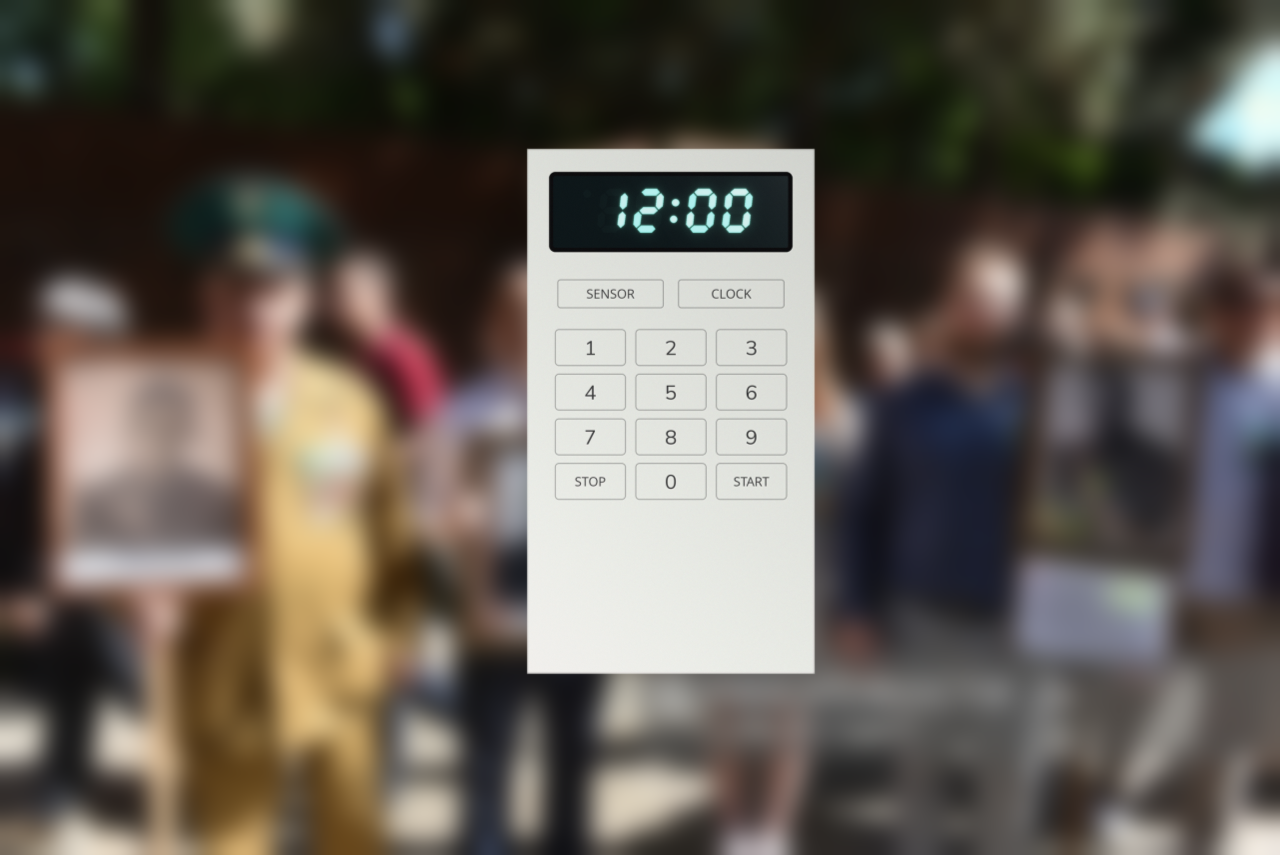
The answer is 12:00
